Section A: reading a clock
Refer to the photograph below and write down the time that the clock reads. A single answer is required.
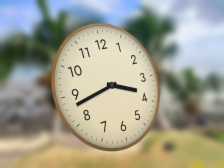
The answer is 3:43
